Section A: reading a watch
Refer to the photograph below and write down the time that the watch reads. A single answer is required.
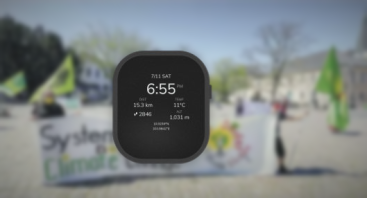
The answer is 6:55
